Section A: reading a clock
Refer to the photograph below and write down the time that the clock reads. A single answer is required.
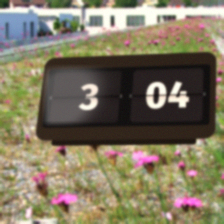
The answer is 3:04
